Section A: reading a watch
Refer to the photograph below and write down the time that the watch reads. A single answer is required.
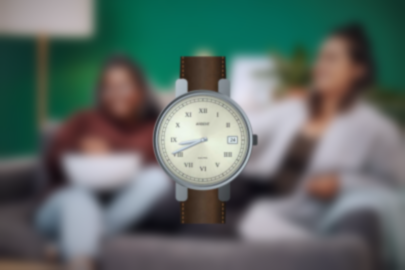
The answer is 8:41
